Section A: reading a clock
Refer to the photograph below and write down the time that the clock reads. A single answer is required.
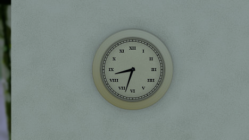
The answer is 8:33
